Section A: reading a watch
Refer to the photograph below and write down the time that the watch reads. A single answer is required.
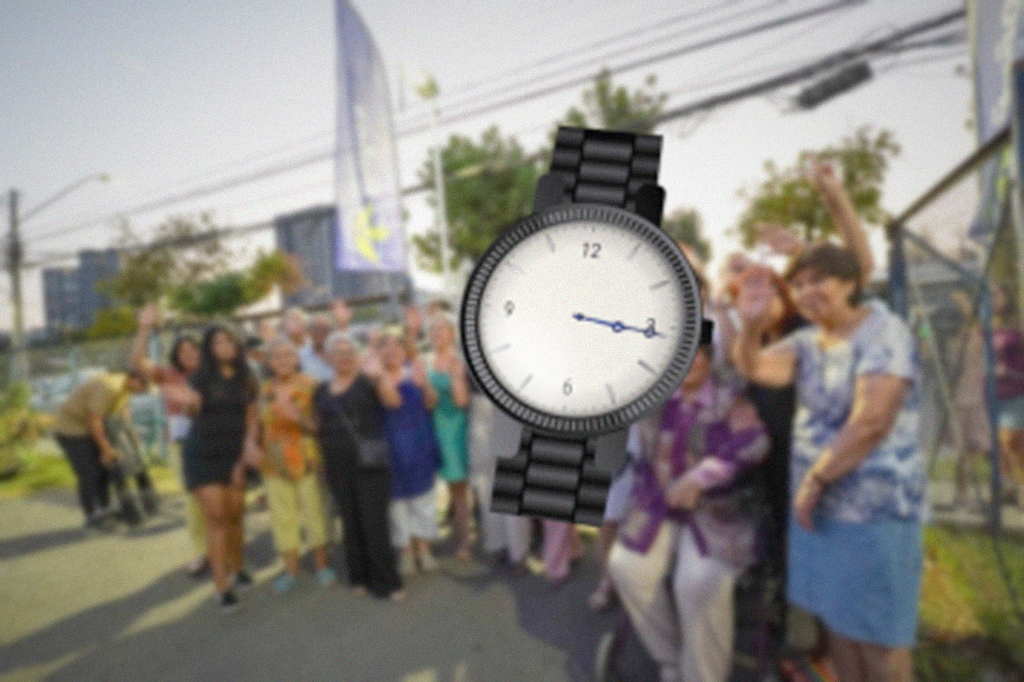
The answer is 3:16
